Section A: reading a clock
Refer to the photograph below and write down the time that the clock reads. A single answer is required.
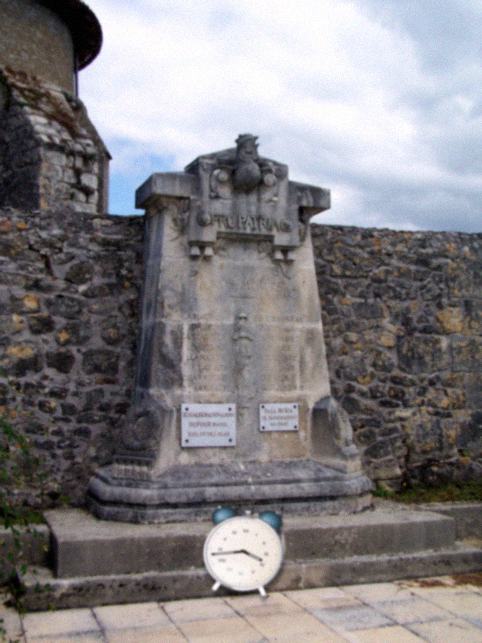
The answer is 3:43
